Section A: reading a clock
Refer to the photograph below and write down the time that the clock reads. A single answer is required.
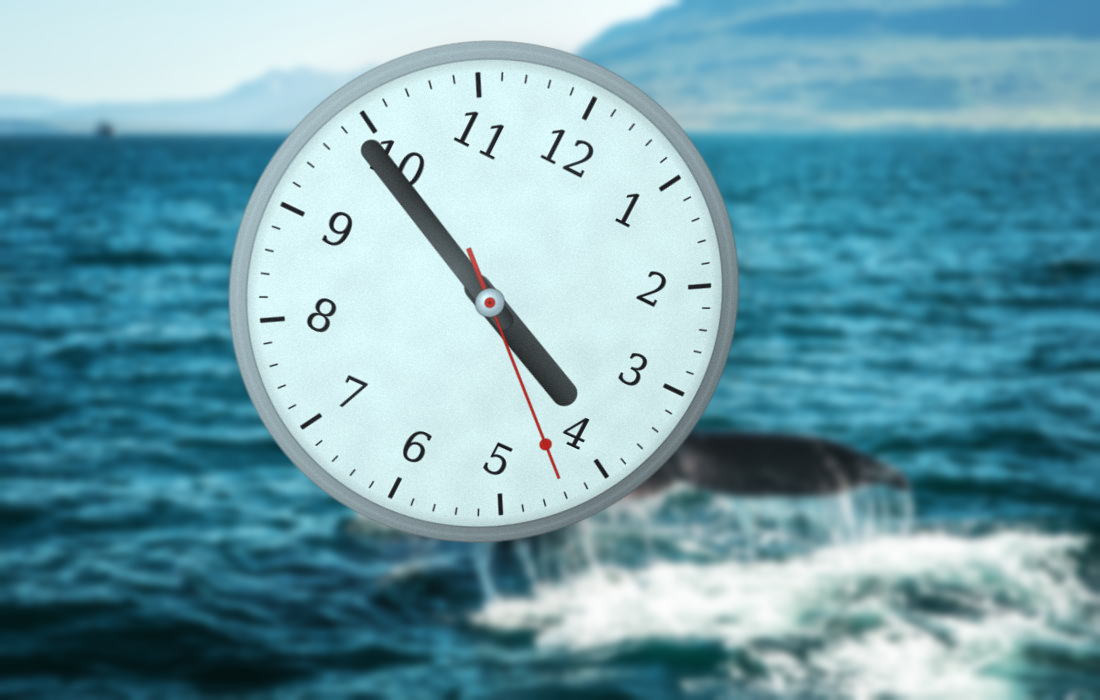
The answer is 3:49:22
